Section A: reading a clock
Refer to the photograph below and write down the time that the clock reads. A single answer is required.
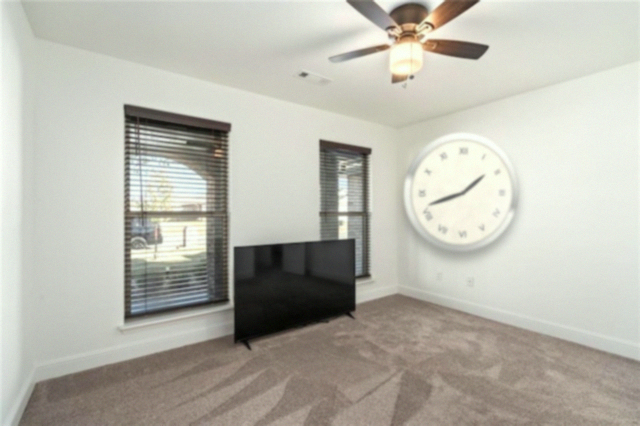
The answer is 1:42
